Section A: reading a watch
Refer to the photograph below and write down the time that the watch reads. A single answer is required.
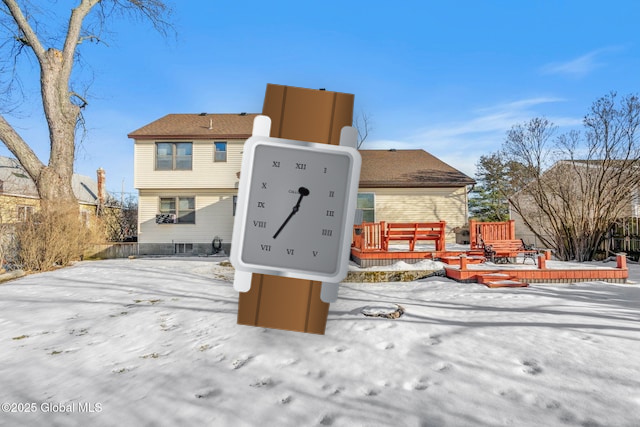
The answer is 12:35
